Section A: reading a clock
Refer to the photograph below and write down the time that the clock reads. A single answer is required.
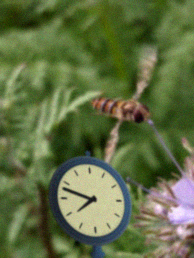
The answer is 7:48
